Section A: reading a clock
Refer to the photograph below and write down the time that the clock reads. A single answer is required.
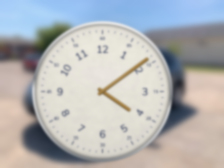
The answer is 4:09
